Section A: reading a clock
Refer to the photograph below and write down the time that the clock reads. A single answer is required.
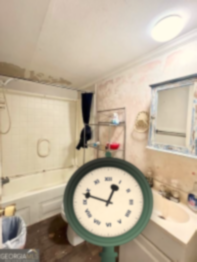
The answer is 12:48
